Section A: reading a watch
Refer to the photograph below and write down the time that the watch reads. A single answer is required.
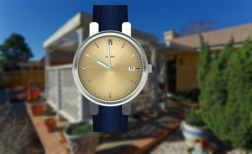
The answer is 9:59
